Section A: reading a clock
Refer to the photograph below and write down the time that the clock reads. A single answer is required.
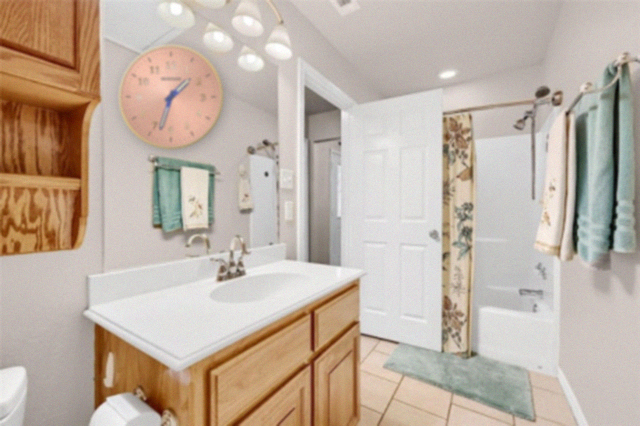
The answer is 1:33
